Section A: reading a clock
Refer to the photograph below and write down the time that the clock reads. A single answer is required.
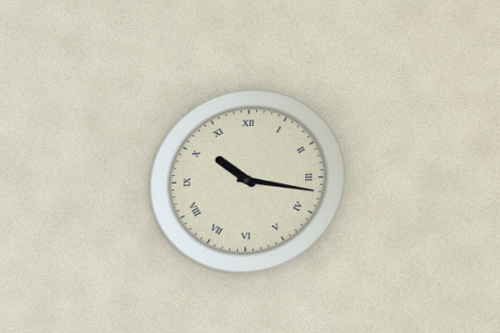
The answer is 10:17
